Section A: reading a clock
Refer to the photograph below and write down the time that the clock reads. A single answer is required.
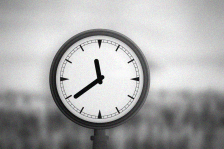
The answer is 11:39
